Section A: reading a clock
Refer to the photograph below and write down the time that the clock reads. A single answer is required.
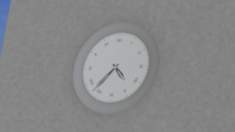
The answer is 4:37
